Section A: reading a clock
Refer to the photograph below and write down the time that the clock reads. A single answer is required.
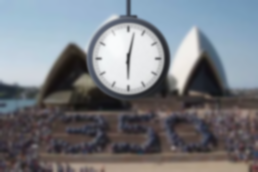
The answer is 6:02
